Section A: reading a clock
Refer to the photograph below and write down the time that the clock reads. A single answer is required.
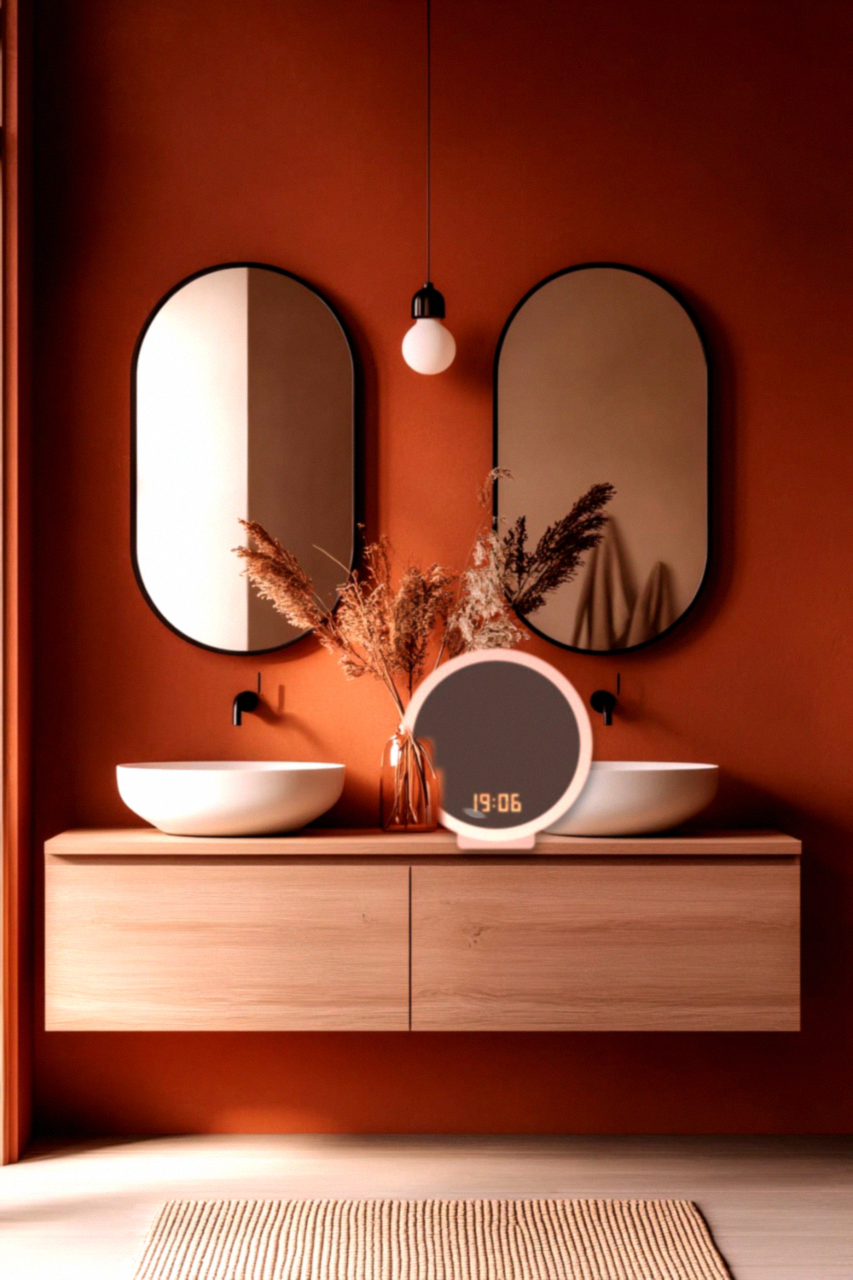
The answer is 19:06
